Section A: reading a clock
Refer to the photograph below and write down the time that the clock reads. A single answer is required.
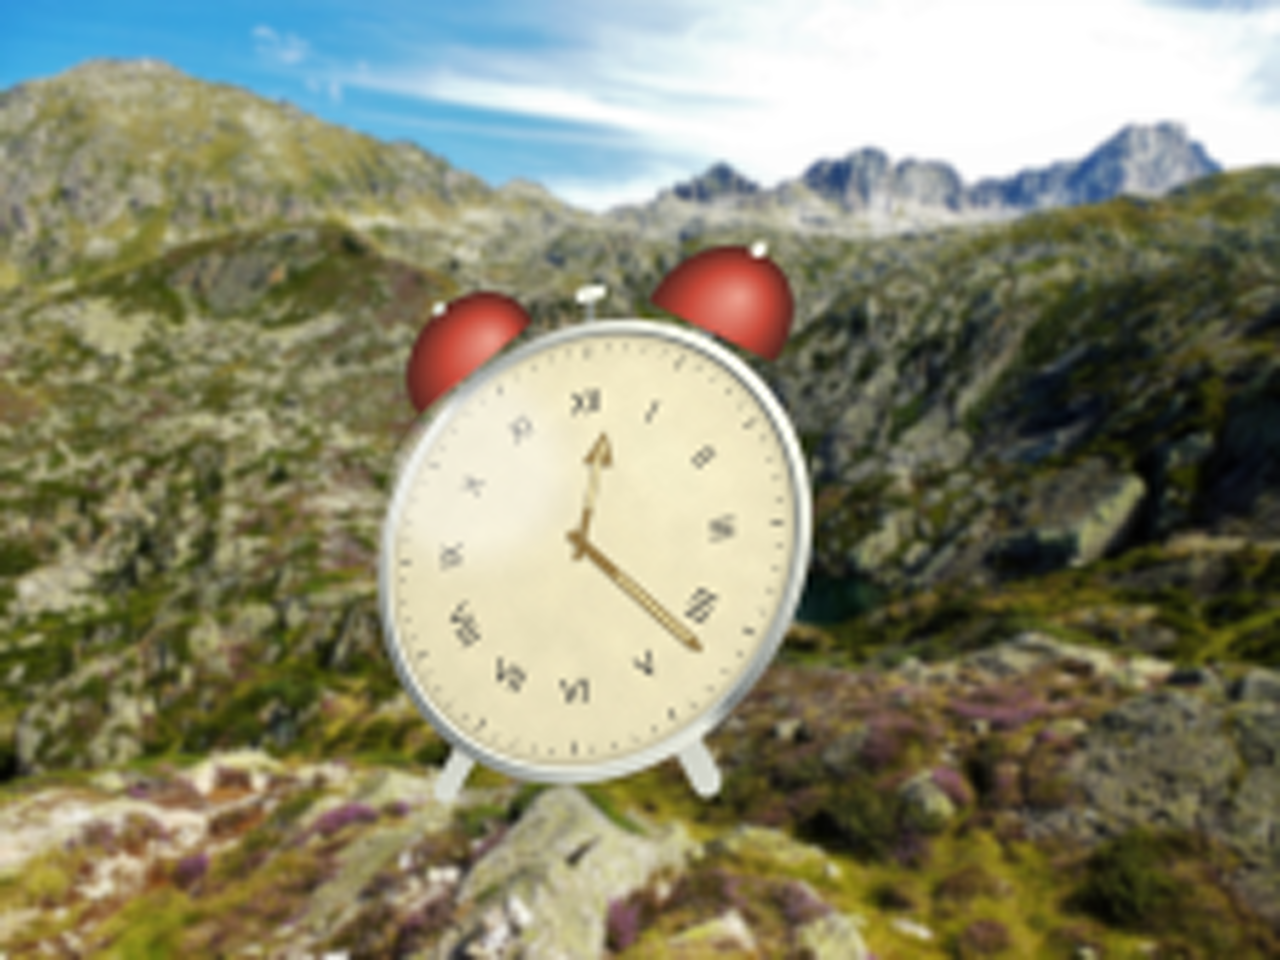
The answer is 12:22
